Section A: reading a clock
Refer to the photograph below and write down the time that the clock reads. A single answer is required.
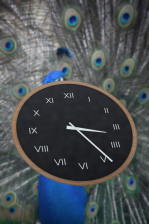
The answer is 3:24
